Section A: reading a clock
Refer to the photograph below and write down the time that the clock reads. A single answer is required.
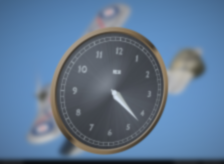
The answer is 4:22
